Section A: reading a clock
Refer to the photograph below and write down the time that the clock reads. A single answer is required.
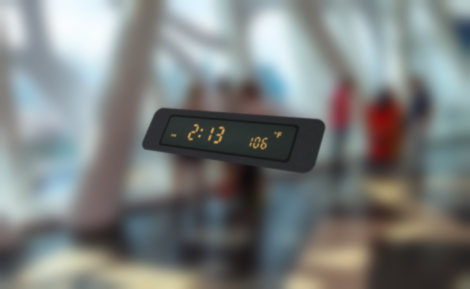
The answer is 2:13
